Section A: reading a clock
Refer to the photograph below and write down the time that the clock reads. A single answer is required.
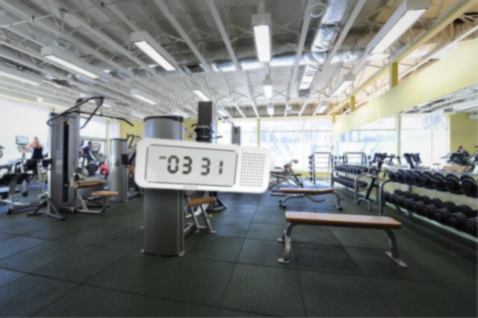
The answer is 3:31
